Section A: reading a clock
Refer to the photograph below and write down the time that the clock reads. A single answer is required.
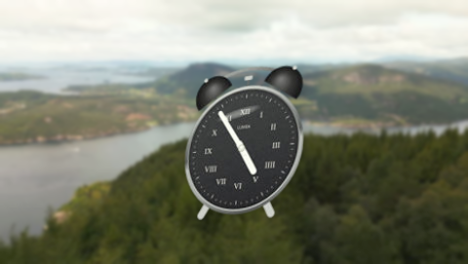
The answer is 4:54
